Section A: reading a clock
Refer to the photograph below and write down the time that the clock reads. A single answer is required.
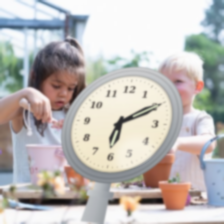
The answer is 6:10
